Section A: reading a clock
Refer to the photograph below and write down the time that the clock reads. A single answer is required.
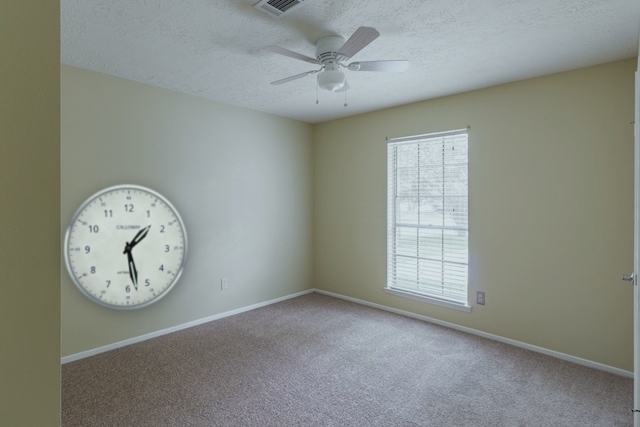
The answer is 1:28
